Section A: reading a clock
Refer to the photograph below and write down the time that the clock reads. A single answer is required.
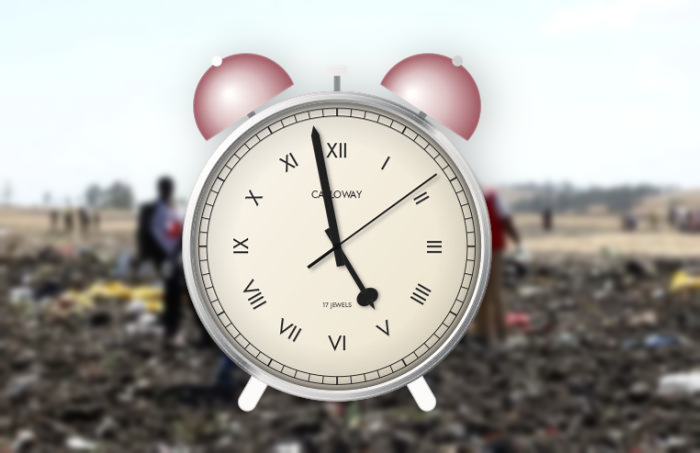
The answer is 4:58:09
